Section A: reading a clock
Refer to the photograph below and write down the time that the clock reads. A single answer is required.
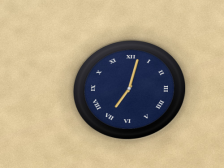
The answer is 7:02
